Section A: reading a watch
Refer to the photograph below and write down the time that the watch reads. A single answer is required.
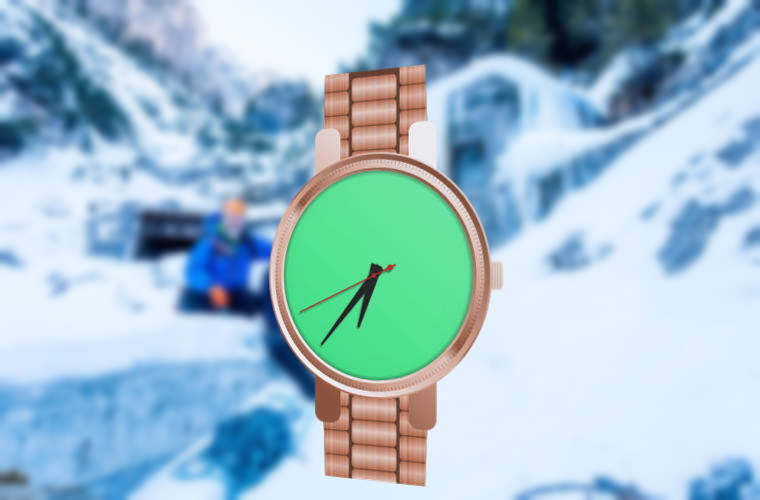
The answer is 6:36:41
